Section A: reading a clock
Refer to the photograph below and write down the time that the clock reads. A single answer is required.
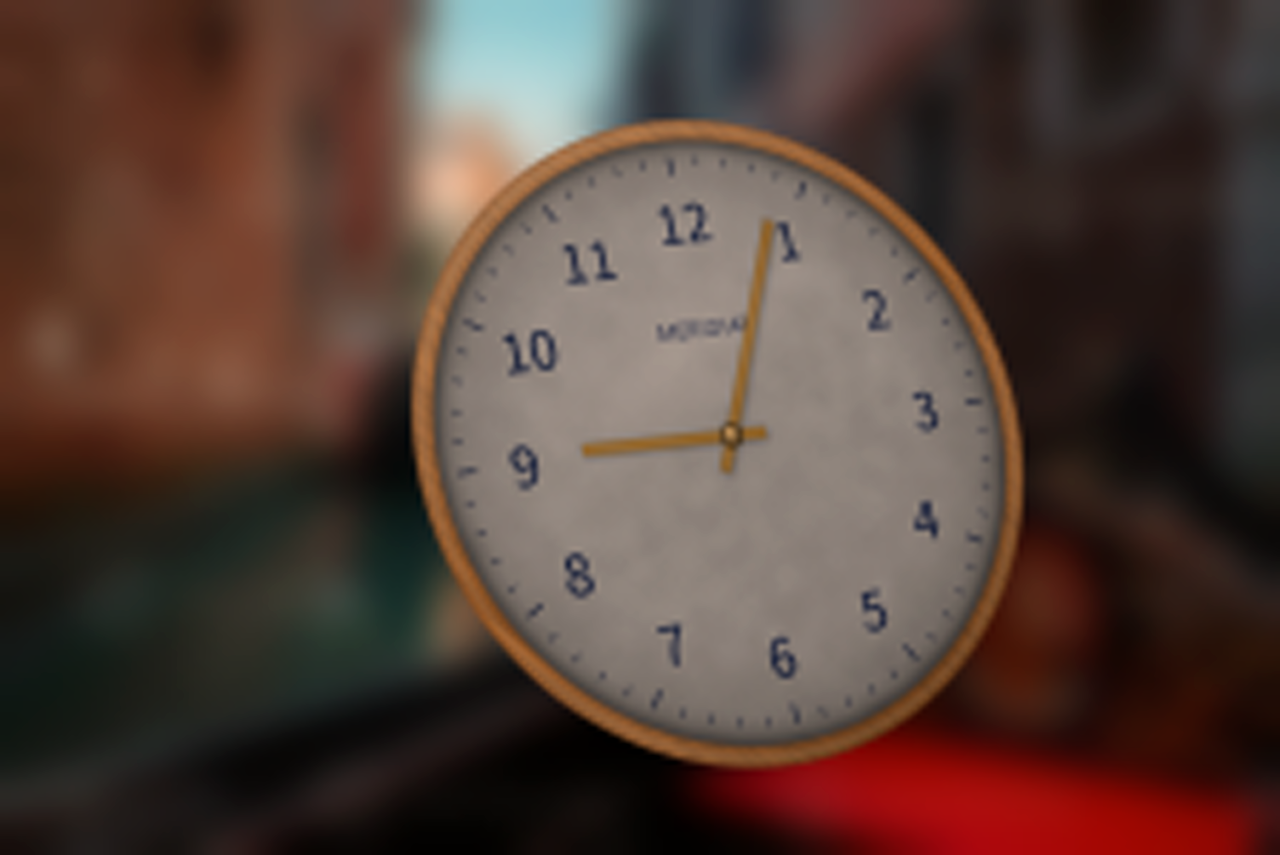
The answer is 9:04
